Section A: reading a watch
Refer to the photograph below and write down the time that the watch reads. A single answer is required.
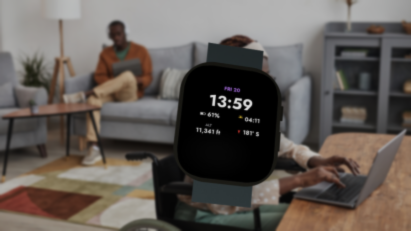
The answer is 13:59
